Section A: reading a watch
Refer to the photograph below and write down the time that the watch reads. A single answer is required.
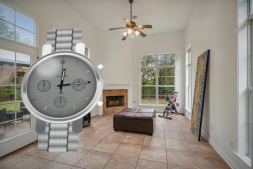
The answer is 12:14
